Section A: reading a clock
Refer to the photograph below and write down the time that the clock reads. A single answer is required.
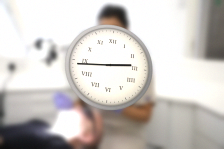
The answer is 2:44
